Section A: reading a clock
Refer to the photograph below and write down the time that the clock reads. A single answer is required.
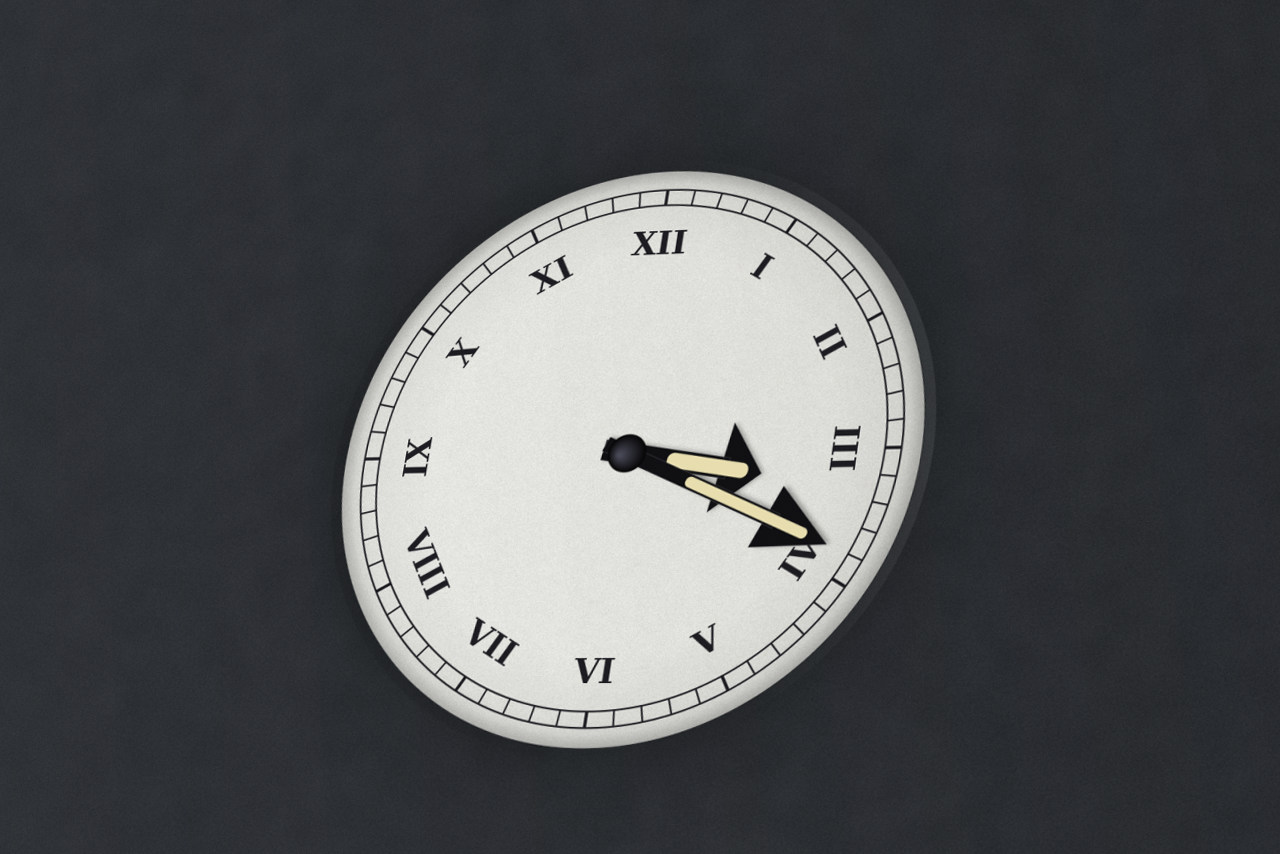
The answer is 3:19
